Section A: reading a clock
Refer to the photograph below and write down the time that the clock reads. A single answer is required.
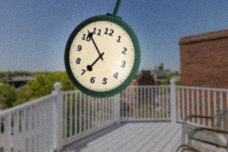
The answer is 6:52
